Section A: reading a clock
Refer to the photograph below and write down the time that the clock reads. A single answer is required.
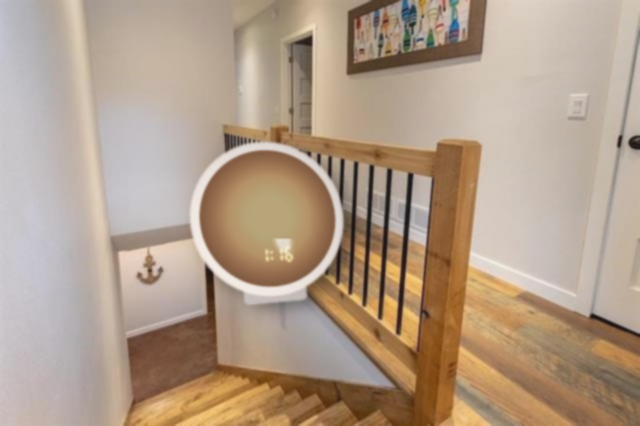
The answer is 1:16
